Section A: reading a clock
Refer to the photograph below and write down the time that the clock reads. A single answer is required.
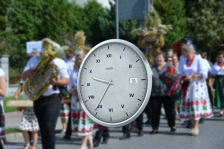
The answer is 9:36
